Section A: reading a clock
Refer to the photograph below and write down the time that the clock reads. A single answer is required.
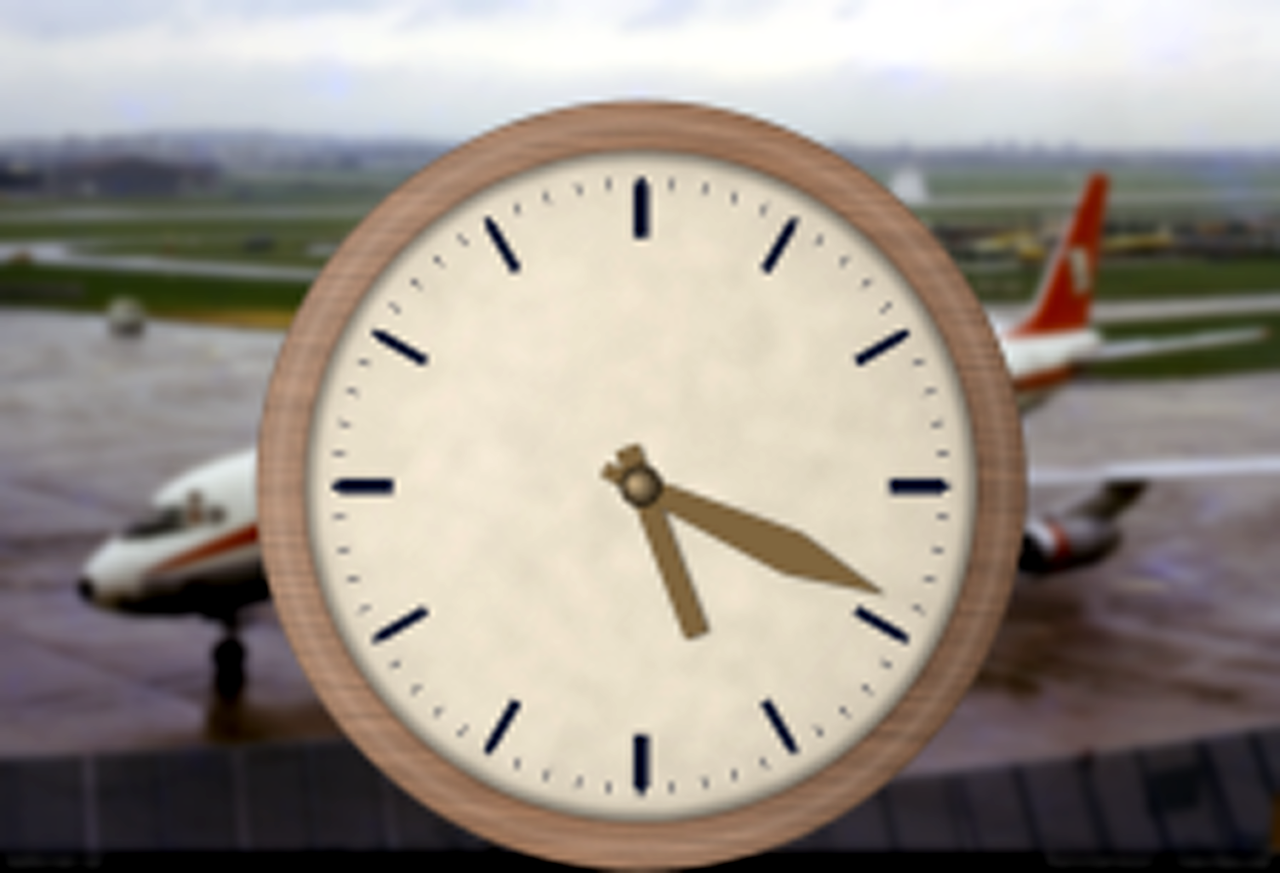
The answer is 5:19
